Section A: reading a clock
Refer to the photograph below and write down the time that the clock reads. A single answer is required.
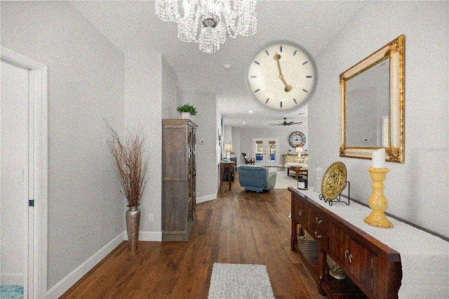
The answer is 4:58
